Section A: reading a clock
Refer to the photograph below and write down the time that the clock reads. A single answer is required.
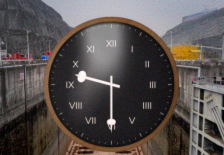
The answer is 9:30
